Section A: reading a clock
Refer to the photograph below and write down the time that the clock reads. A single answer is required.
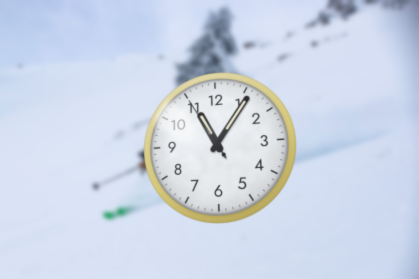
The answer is 11:05:55
